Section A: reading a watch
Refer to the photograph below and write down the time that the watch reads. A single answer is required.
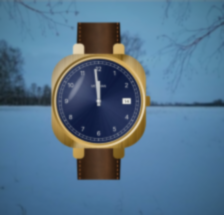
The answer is 11:59
